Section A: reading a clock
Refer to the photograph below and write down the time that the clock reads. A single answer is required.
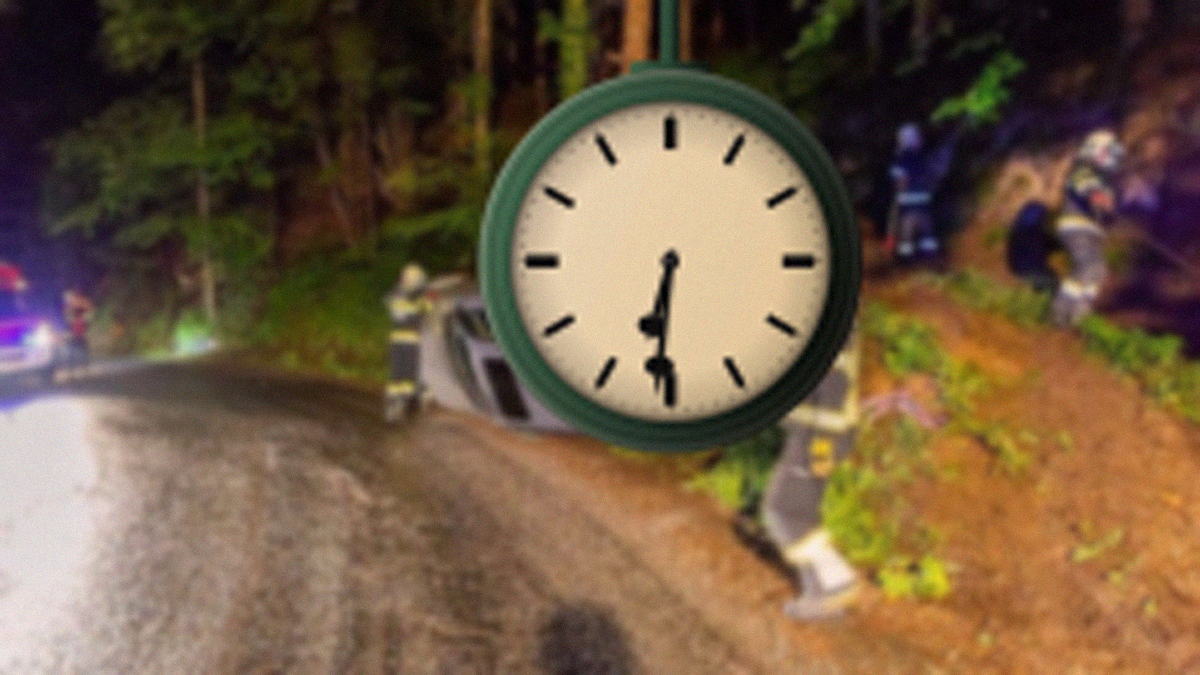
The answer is 6:31
